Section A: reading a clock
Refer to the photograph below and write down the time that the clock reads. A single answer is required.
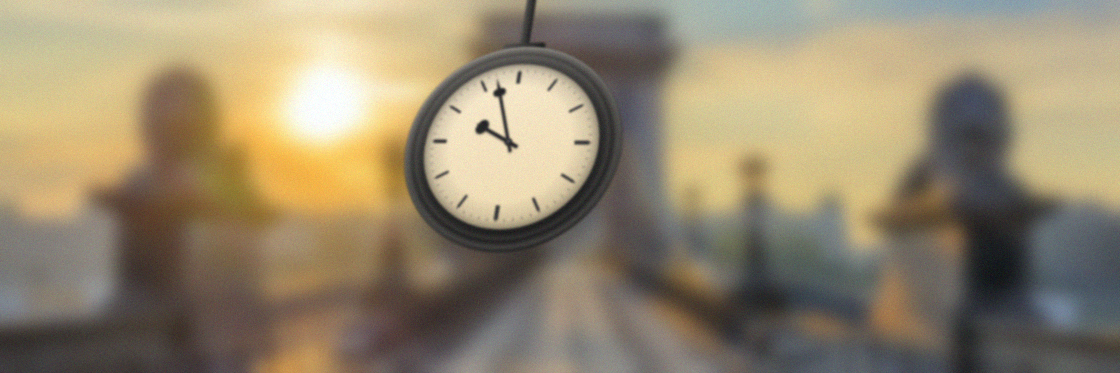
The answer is 9:57
